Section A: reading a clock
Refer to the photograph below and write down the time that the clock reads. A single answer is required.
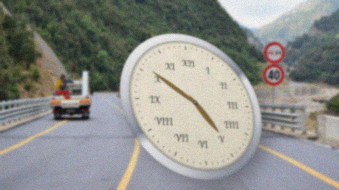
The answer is 4:51
